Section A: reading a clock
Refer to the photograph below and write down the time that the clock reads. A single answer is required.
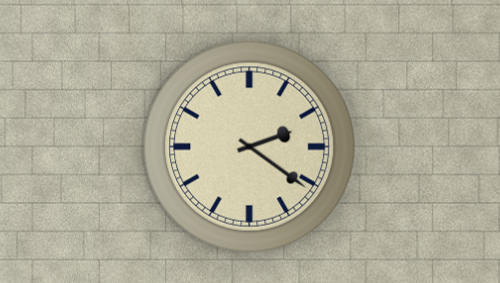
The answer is 2:21
